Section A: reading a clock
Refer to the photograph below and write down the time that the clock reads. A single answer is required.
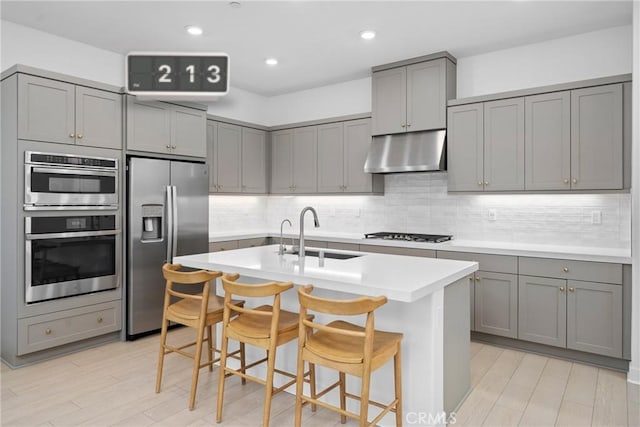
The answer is 2:13
